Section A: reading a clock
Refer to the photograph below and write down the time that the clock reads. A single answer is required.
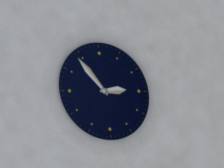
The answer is 2:54
